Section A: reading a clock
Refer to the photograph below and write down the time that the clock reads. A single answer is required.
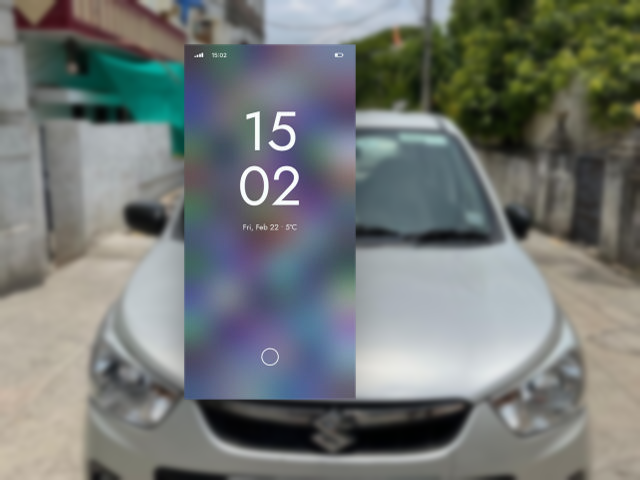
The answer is 15:02
